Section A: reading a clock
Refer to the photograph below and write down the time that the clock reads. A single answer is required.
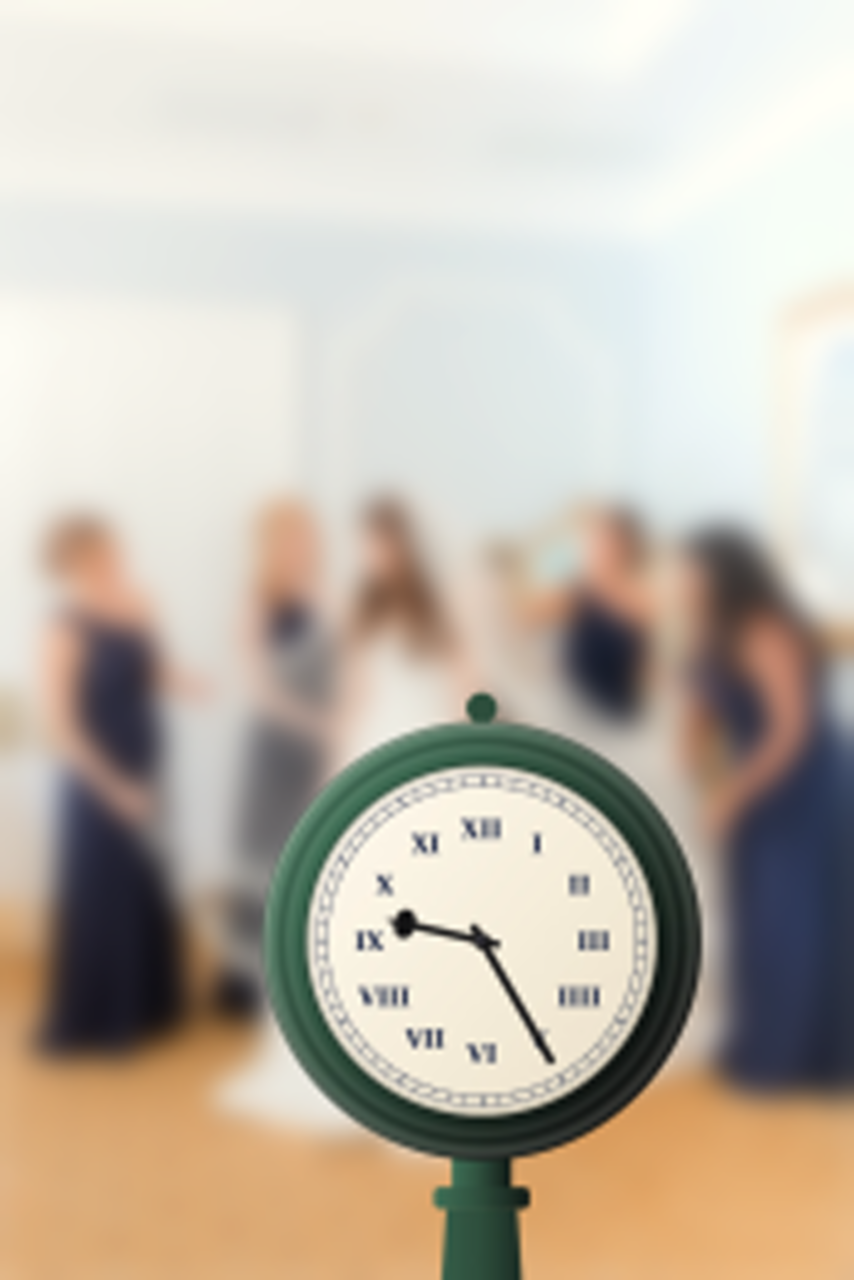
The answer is 9:25
